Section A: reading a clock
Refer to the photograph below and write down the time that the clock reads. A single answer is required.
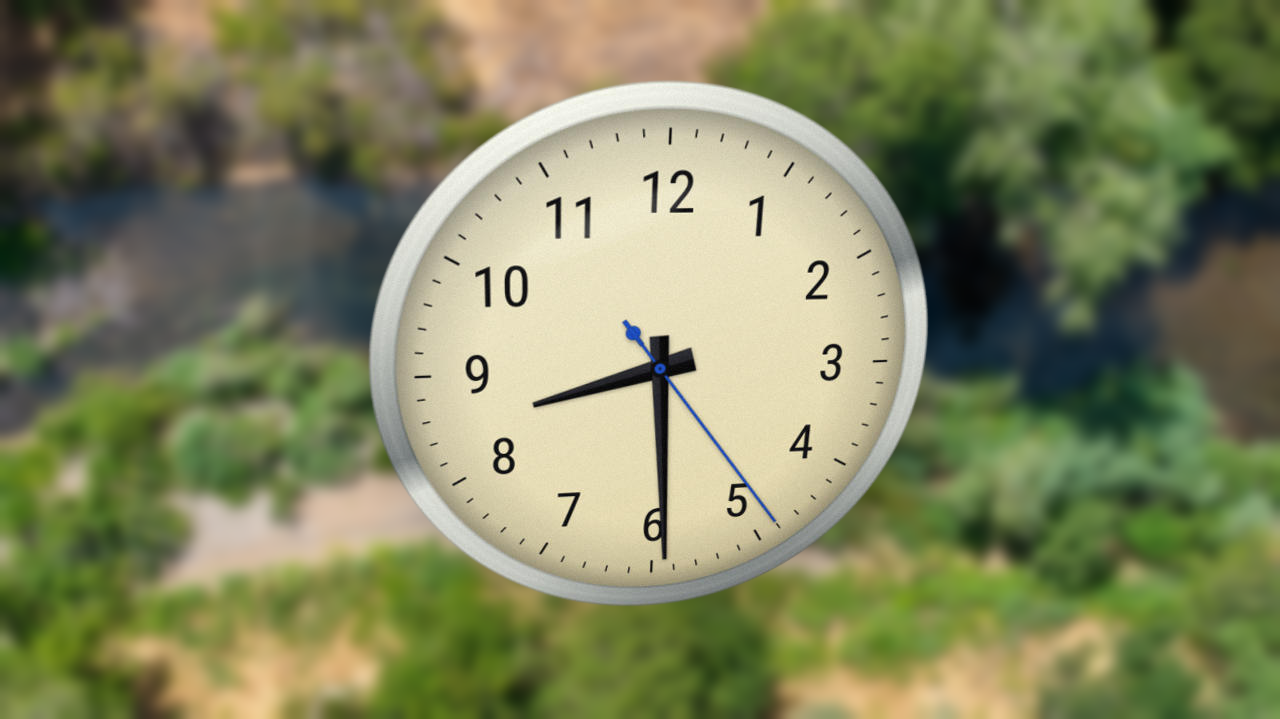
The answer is 8:29:24
